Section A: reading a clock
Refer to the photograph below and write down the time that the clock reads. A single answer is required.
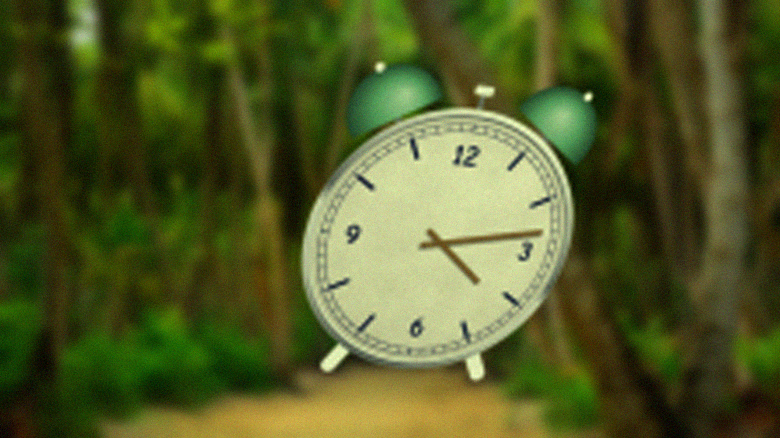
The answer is 4:13
